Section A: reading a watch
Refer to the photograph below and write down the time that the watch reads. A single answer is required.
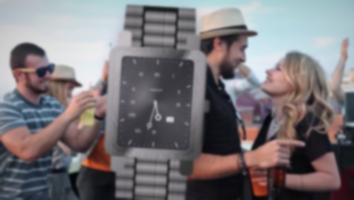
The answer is 5:32
